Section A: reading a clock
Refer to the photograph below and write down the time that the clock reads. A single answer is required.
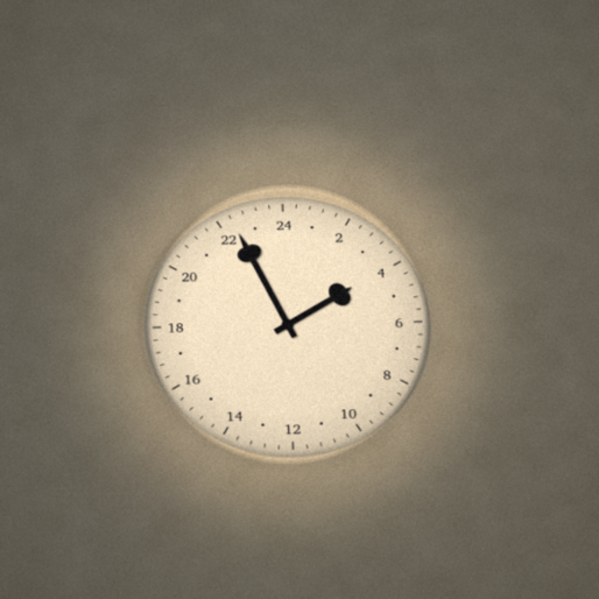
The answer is 3:56
